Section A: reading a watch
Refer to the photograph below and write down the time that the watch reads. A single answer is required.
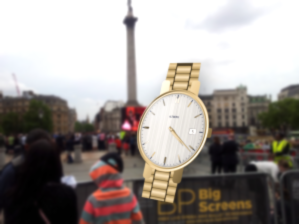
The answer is 4:21
